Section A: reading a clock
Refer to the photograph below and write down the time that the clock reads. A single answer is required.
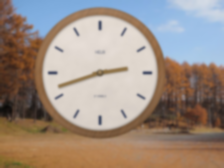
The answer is 2:42
